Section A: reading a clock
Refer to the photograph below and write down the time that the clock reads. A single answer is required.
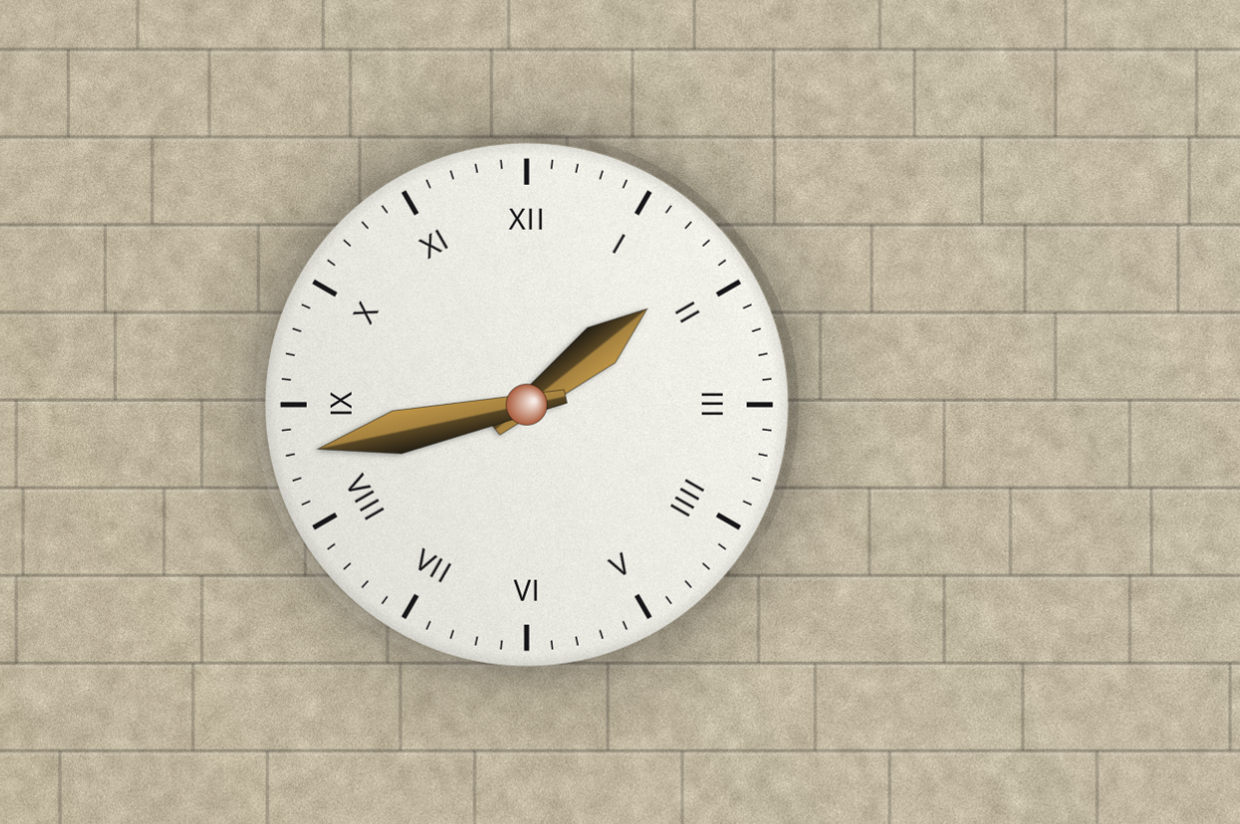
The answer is 1:43
